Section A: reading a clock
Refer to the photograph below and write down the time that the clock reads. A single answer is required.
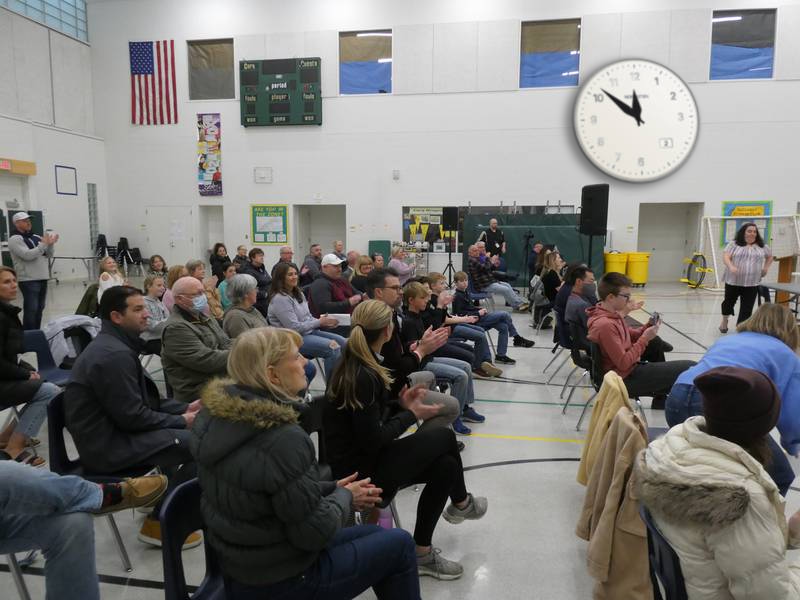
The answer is 11:52
